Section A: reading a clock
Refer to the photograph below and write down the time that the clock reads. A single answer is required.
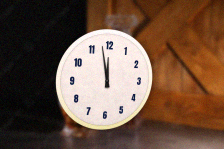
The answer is 11:58
